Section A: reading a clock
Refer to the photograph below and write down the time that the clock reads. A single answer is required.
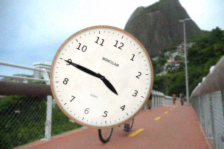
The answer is 3:45
